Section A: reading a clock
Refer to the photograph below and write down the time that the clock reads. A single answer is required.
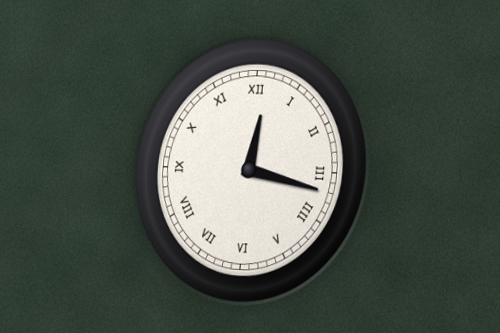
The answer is 12:17
